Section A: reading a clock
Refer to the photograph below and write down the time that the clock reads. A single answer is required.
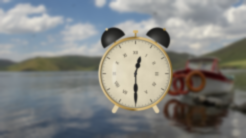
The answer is 12:30
